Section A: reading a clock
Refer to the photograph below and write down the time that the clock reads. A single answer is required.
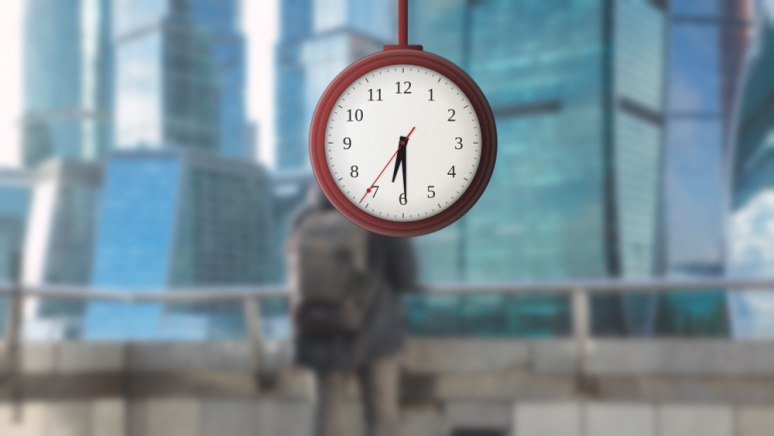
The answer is 6:29:36
